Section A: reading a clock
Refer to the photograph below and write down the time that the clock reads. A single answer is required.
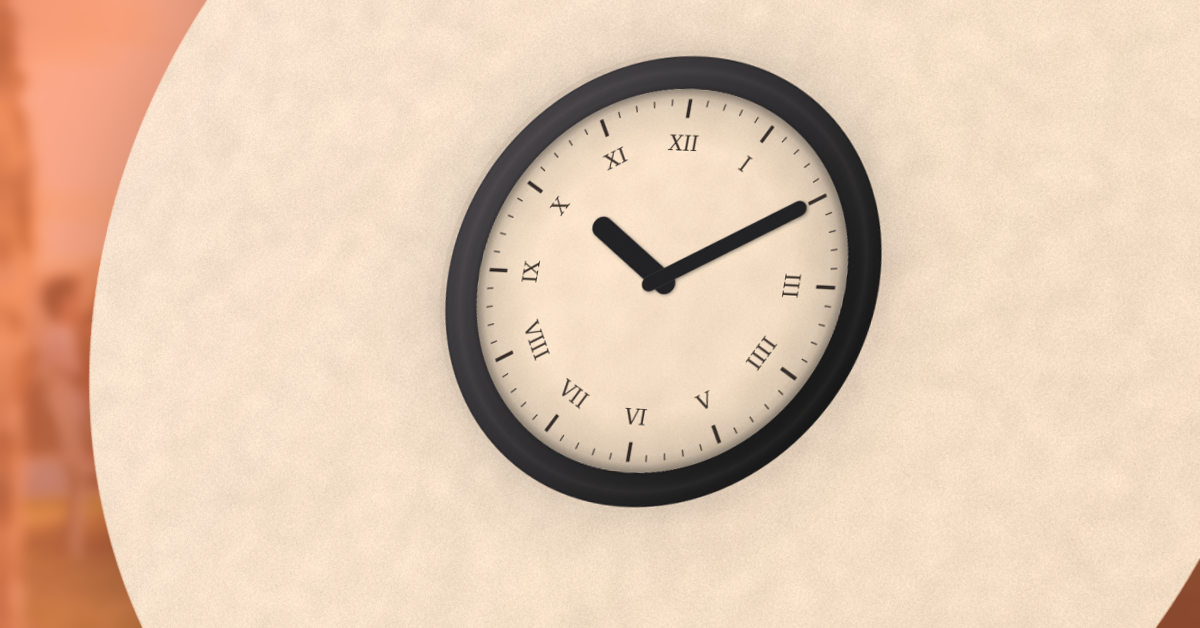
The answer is 10:10
